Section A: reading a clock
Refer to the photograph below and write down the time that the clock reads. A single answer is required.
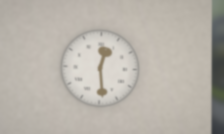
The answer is 12:29
